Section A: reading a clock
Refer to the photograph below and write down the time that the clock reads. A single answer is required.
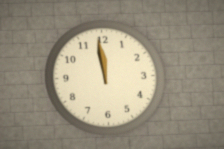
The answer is 11:59
